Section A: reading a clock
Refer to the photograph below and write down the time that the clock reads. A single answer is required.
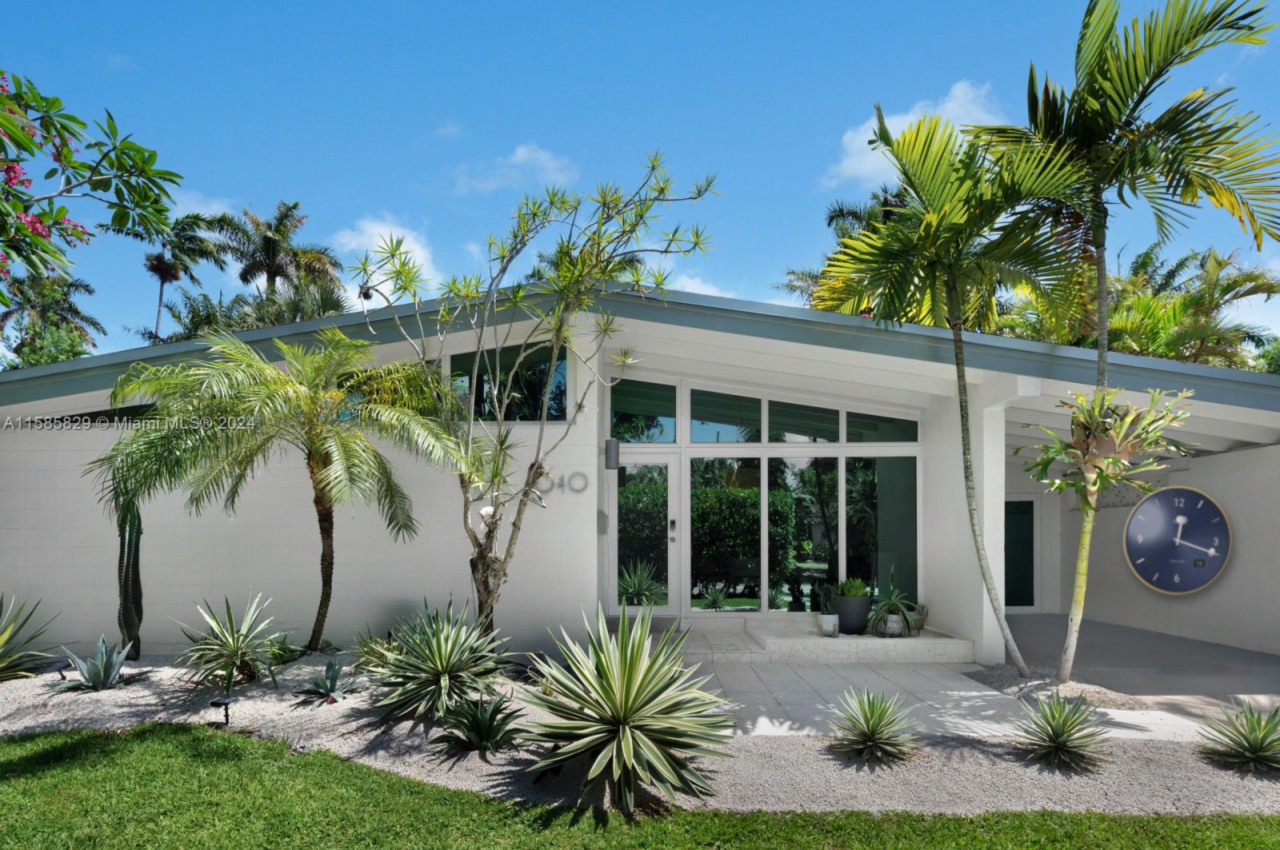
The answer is 12:18
